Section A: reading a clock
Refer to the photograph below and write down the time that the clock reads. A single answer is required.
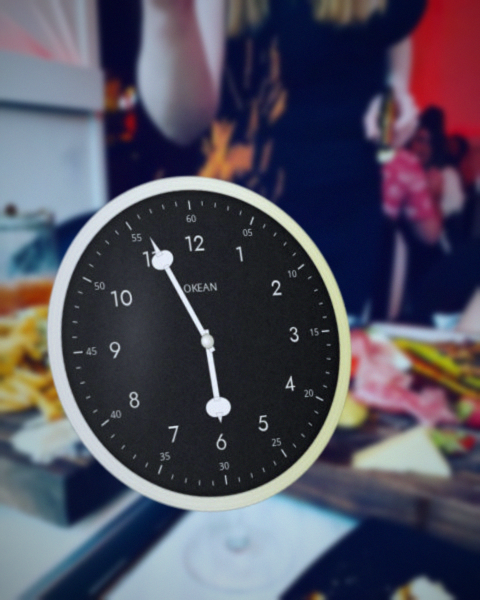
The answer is 5:56
